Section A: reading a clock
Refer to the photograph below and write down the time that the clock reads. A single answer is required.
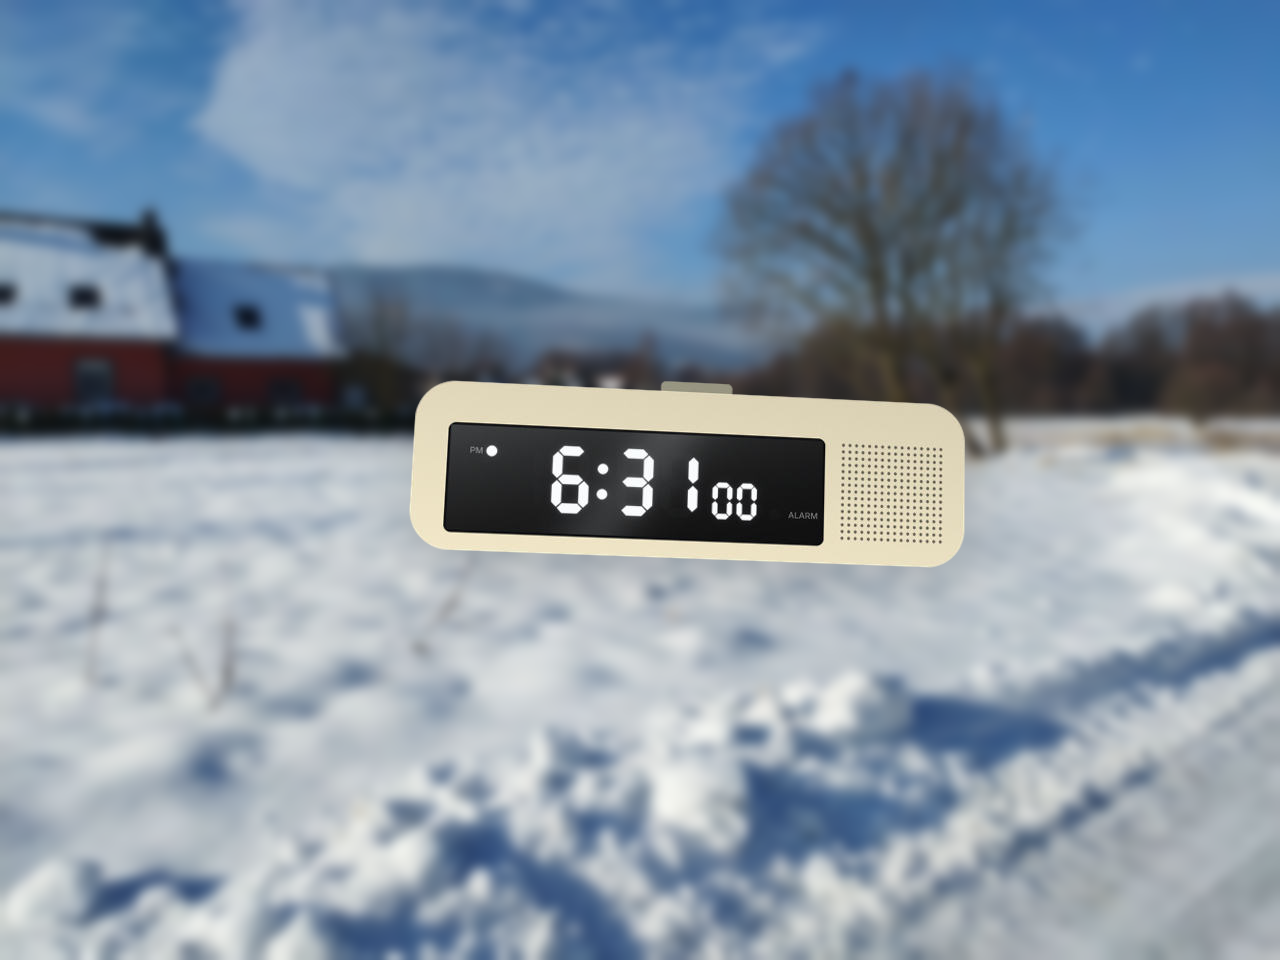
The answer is 6:31:00
